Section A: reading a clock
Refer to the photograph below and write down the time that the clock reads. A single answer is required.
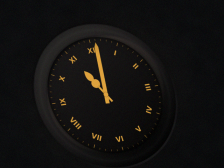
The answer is 11:01
